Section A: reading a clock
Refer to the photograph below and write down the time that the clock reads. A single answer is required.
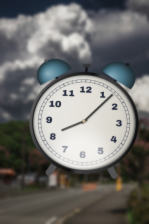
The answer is 8:07
